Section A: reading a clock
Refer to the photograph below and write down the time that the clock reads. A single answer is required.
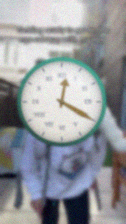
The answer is 12:20
